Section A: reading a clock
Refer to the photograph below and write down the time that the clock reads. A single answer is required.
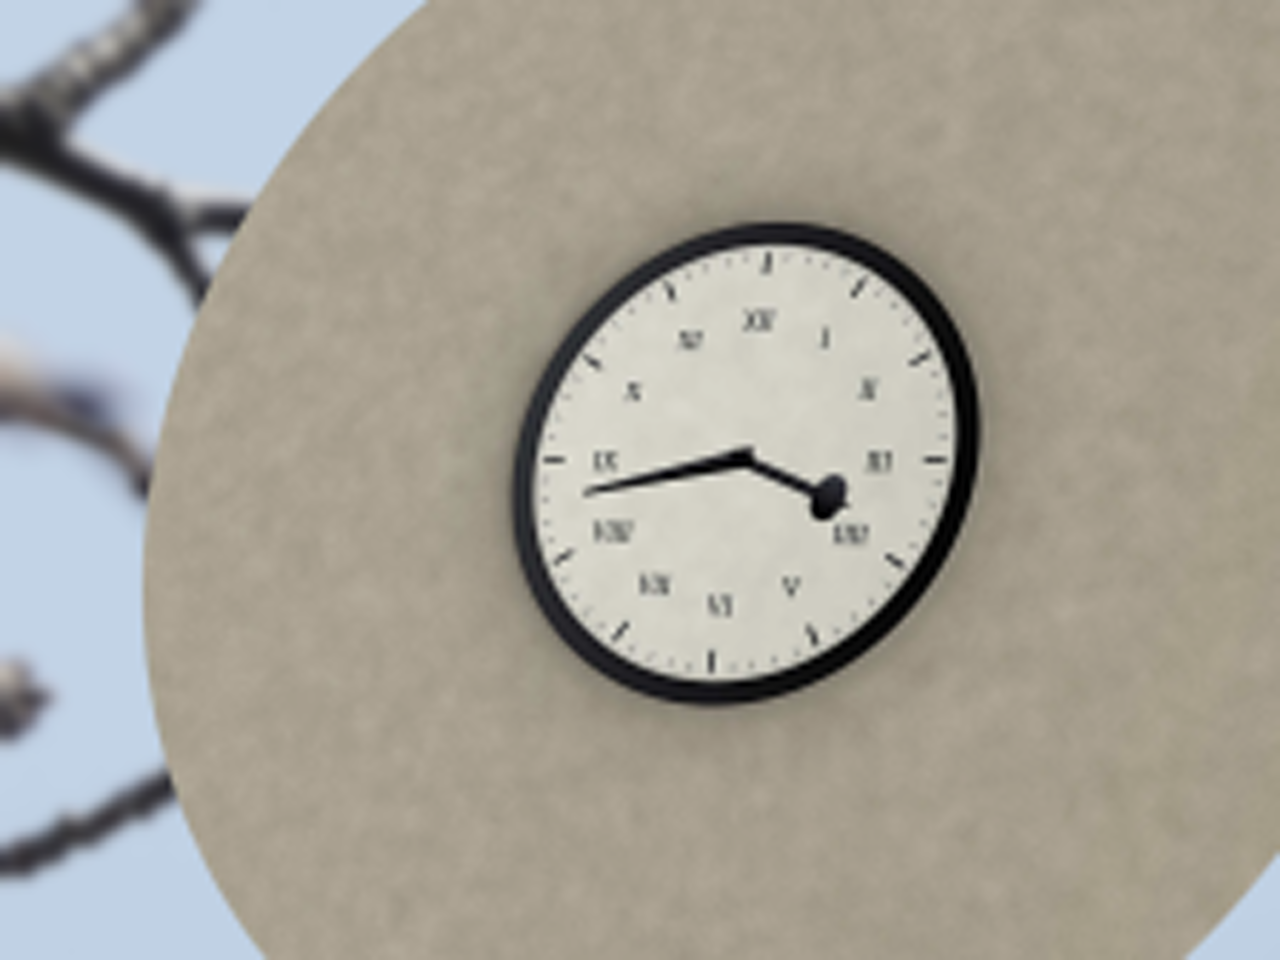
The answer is 3:43
